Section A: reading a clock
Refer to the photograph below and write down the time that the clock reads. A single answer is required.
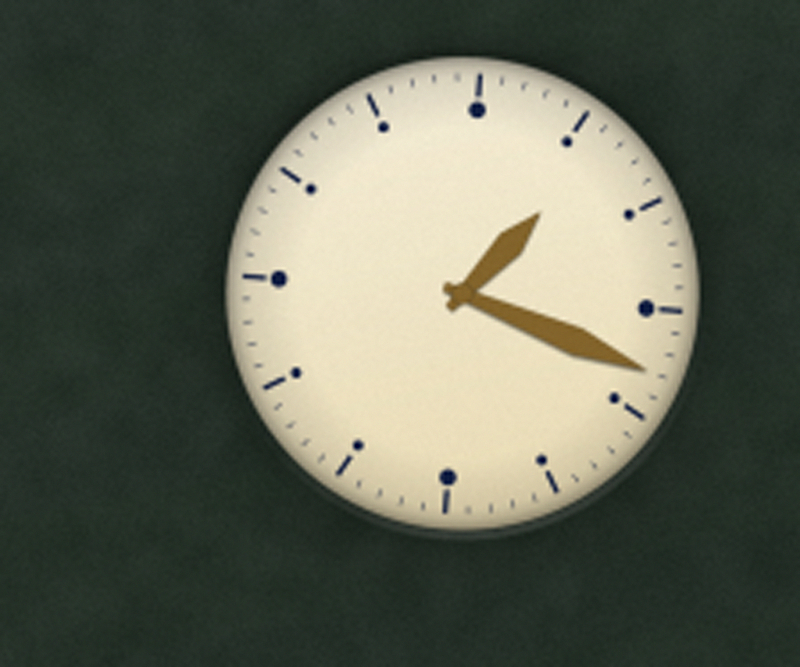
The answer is 1:18
